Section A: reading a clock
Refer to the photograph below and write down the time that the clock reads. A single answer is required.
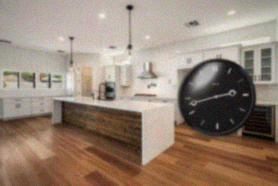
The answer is 2:43
